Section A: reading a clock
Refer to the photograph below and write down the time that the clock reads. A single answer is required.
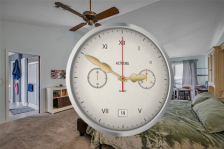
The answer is 2:50
